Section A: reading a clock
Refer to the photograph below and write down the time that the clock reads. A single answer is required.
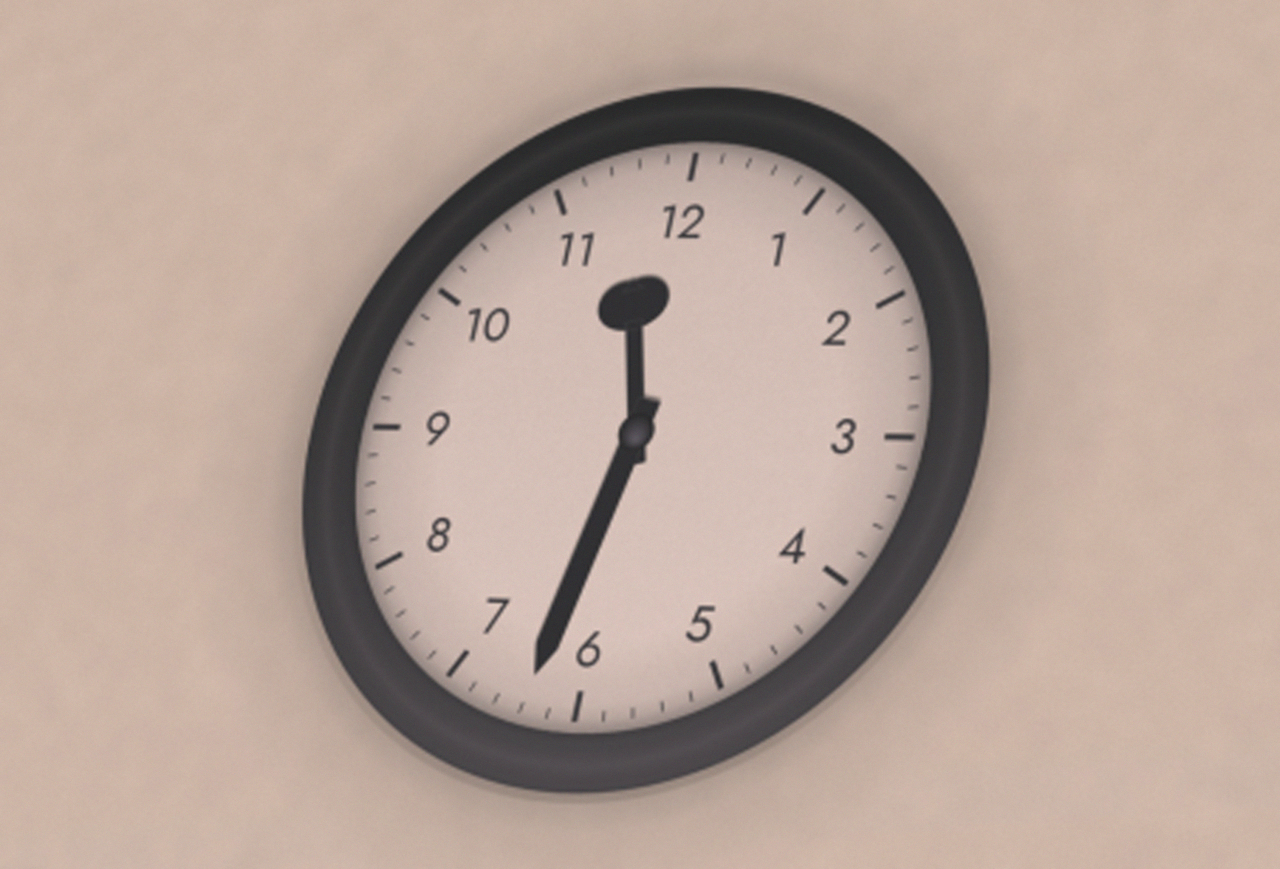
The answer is 11:32
